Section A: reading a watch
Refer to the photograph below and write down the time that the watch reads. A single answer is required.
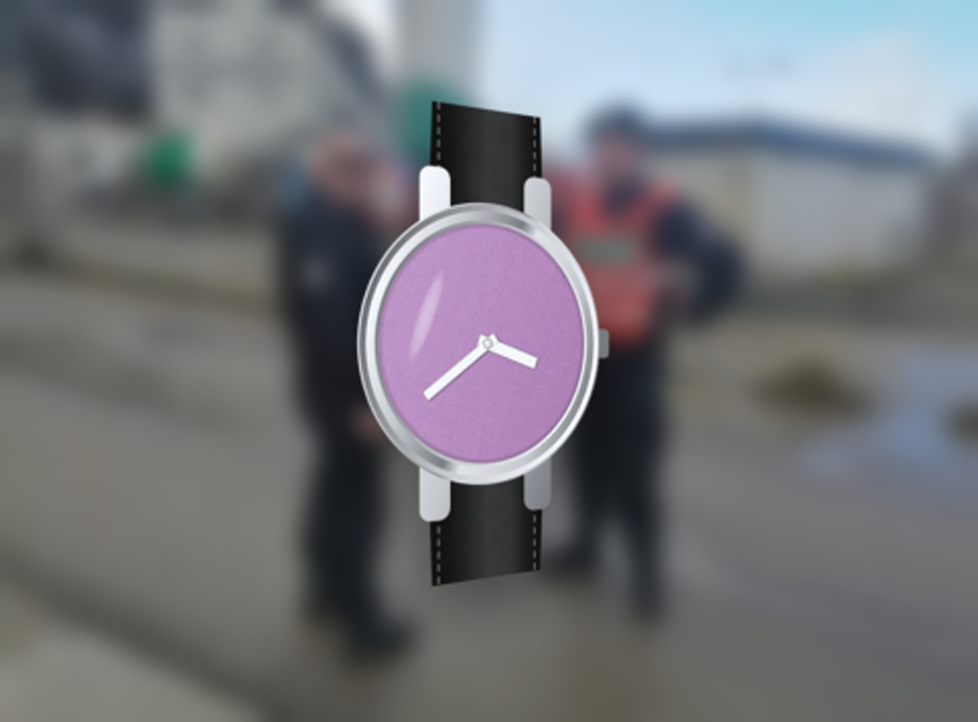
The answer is 3:39
